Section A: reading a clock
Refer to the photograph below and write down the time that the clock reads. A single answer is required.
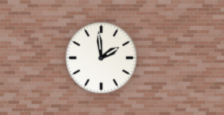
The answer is 1:59
